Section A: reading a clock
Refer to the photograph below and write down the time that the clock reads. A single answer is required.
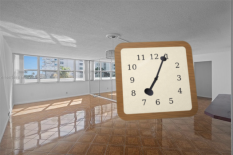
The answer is 7:04
